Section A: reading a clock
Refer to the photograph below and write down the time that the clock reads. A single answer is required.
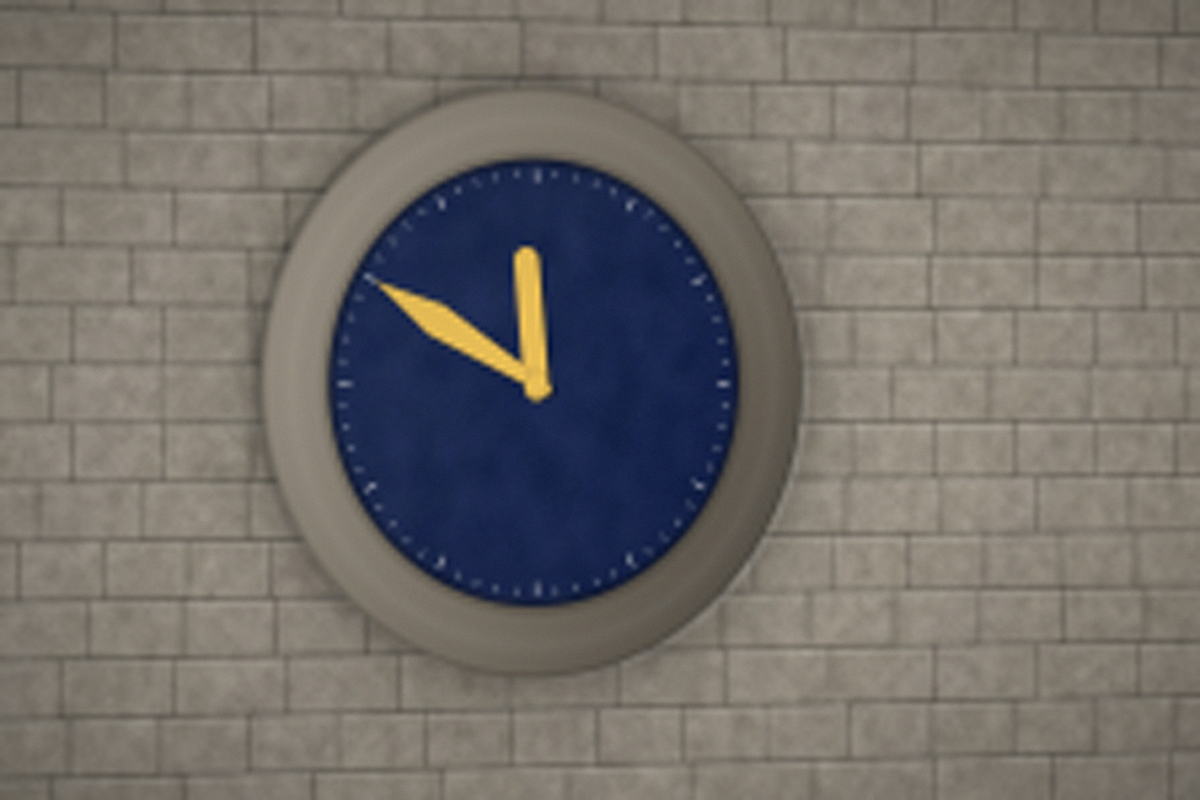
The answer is 11:50
